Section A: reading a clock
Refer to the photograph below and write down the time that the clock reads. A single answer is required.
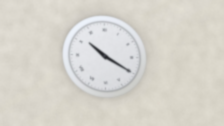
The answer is 10:20
